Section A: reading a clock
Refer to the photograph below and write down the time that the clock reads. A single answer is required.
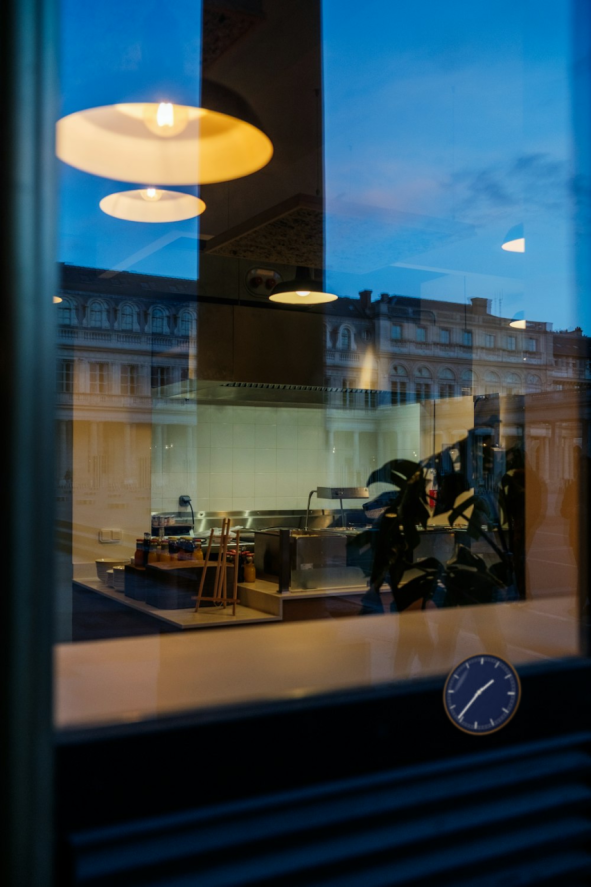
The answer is 1:36
